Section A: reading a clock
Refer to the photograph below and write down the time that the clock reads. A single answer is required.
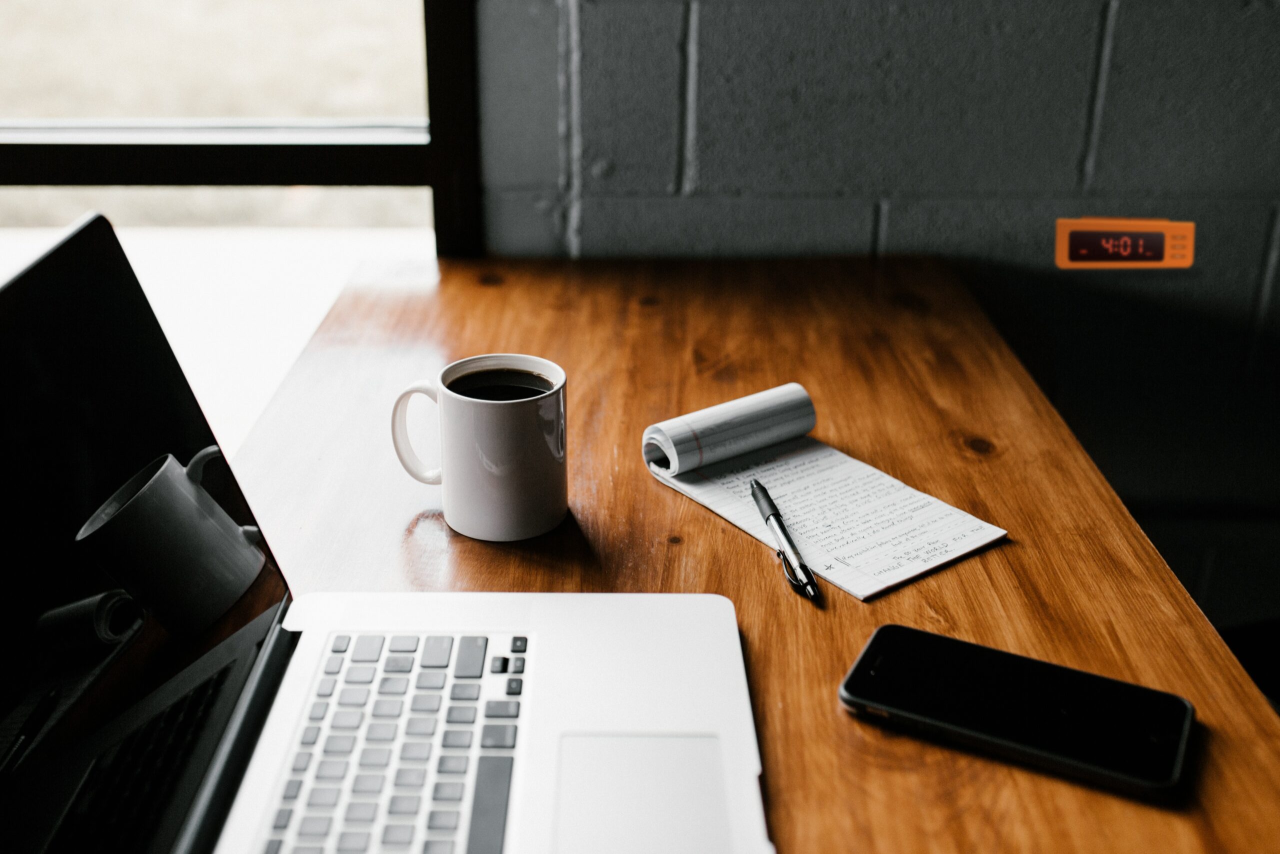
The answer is 4:01
